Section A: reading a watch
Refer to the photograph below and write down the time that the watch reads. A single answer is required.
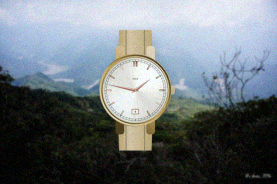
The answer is 1:47
